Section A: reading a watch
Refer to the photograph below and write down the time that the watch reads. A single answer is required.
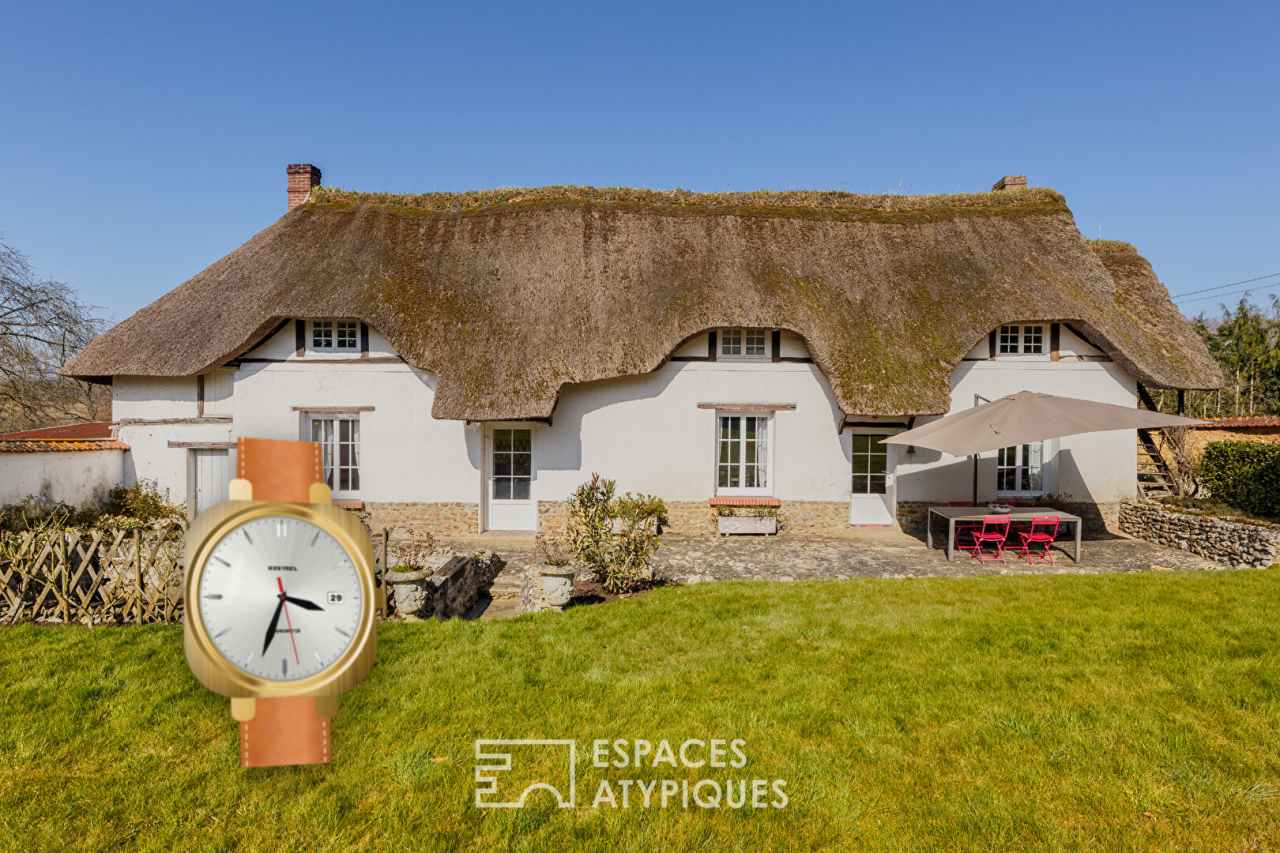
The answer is 3:33:28
